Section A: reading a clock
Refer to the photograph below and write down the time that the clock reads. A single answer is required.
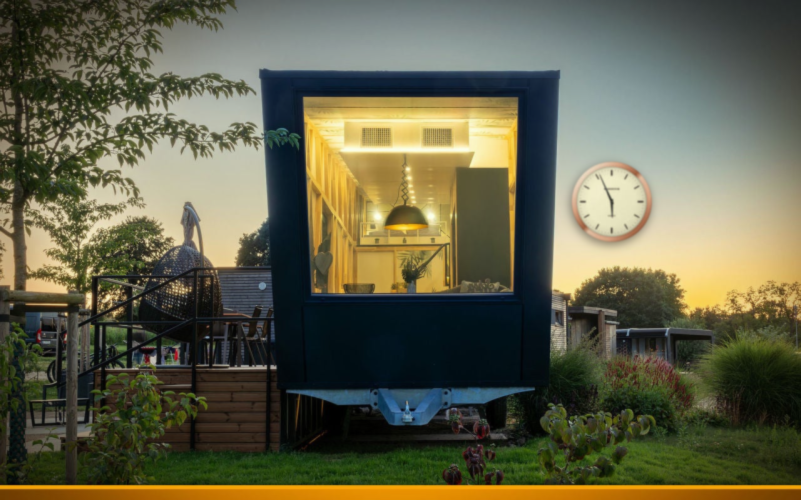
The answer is 5:56
